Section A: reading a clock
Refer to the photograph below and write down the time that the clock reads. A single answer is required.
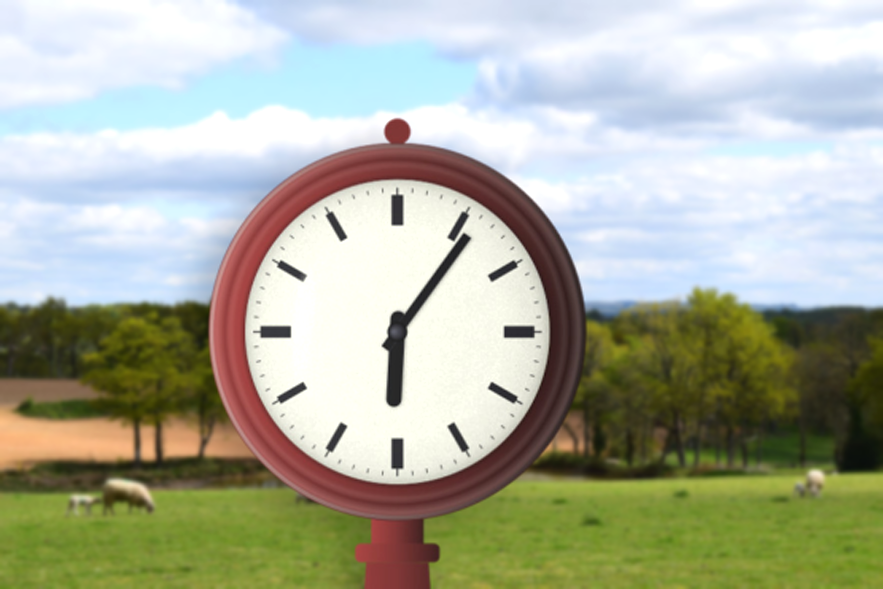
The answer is 6:06
